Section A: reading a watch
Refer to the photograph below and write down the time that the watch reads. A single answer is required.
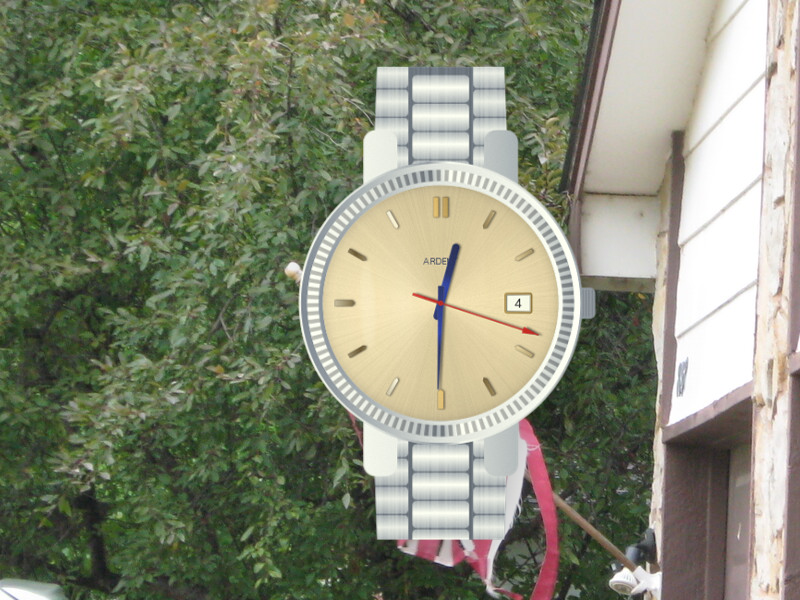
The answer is 12:30:18
